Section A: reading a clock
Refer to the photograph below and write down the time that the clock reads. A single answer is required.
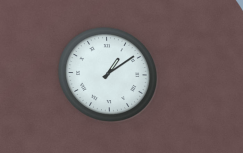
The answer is 1:09
